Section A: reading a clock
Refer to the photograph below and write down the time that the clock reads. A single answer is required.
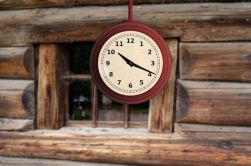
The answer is 10:19
